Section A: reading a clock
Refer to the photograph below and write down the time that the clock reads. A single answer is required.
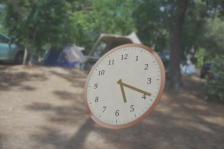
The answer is 5:19
